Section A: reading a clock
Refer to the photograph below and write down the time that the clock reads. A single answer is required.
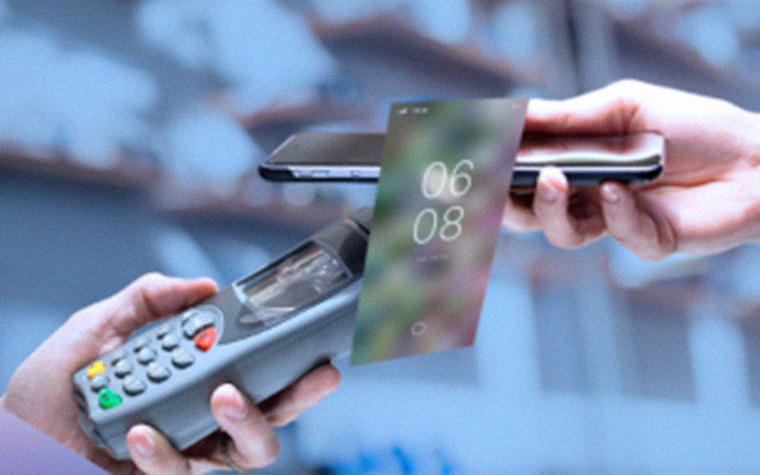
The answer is 6:08
